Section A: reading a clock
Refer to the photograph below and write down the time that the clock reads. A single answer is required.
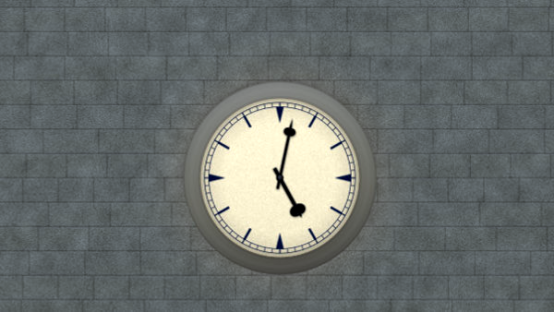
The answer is 5:02
